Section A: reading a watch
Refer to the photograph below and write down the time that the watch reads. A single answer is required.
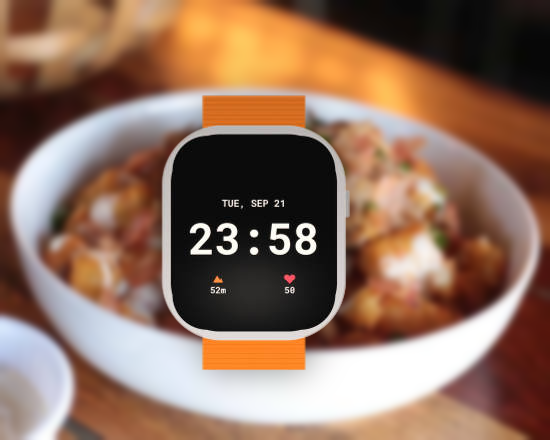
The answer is 23:58
